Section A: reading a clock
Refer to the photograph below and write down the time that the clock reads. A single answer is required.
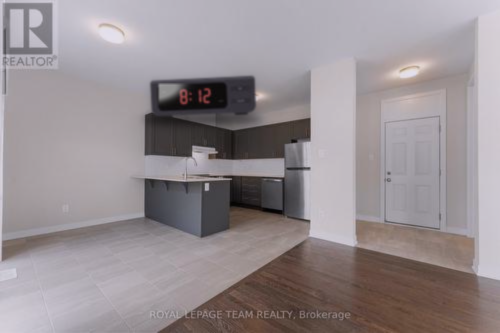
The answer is 8:12
